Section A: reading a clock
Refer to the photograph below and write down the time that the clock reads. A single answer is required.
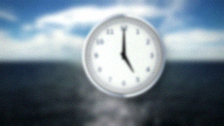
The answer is 5:00
